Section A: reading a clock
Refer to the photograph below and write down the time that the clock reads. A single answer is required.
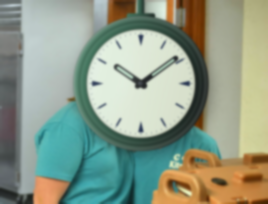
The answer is 10:09
